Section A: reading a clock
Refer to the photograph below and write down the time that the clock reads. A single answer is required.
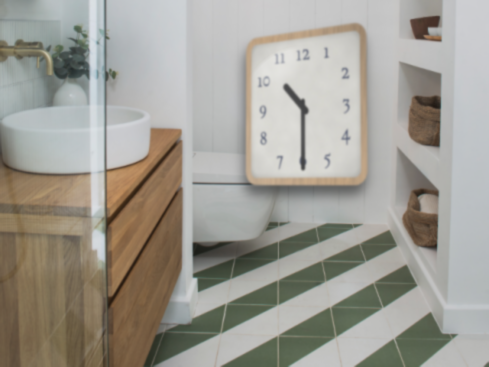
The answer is 10:30
